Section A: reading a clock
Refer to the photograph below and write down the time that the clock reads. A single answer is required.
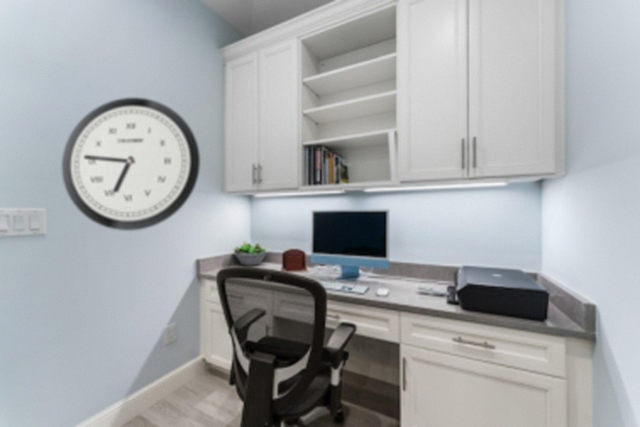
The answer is 6:46
